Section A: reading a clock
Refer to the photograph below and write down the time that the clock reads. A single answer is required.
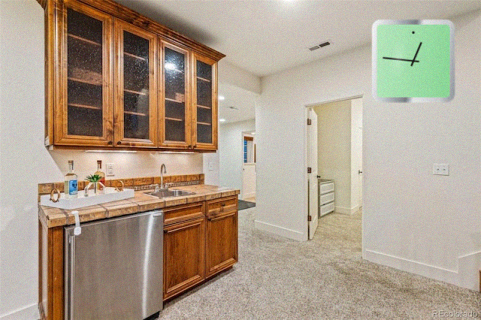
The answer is 12:46
